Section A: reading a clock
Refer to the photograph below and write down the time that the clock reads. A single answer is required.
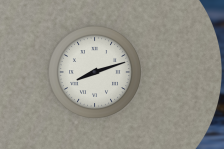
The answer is 8:12
